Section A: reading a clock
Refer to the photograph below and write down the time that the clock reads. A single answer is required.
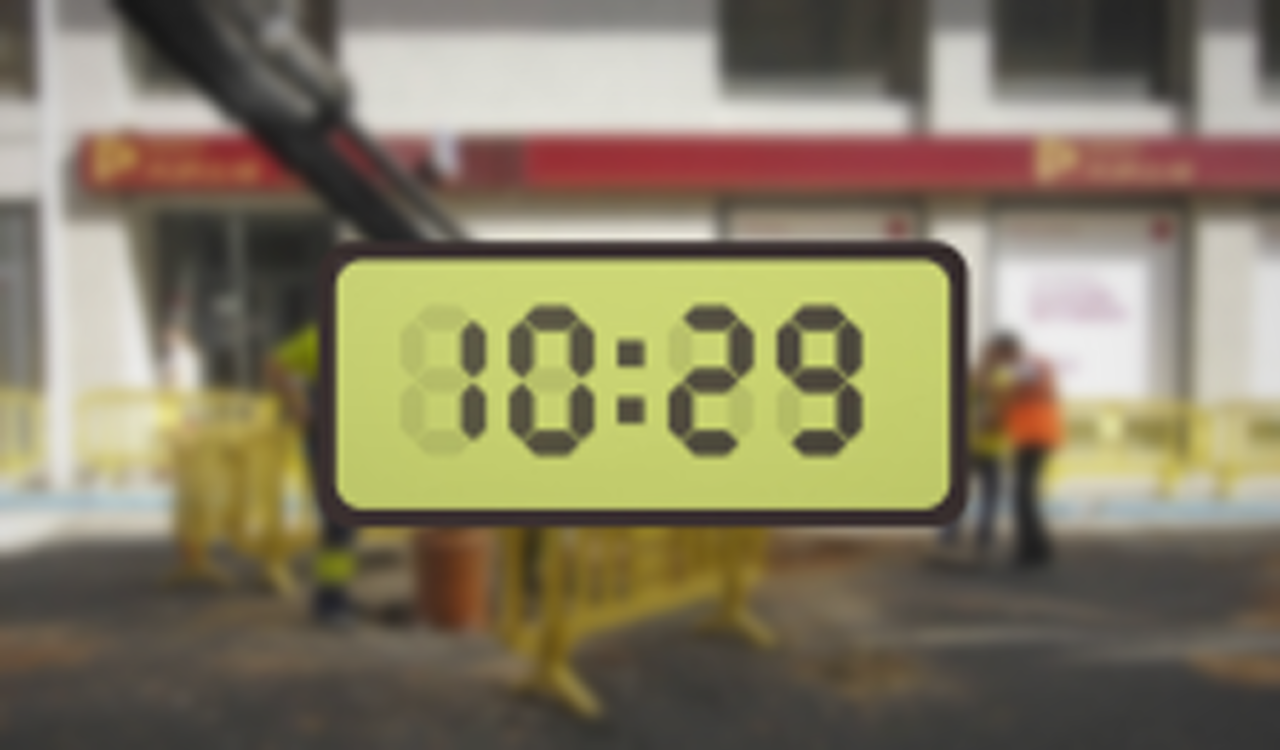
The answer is 10:29
